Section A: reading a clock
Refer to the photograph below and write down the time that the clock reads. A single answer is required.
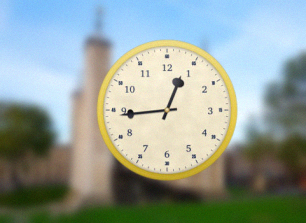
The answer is 12:44
